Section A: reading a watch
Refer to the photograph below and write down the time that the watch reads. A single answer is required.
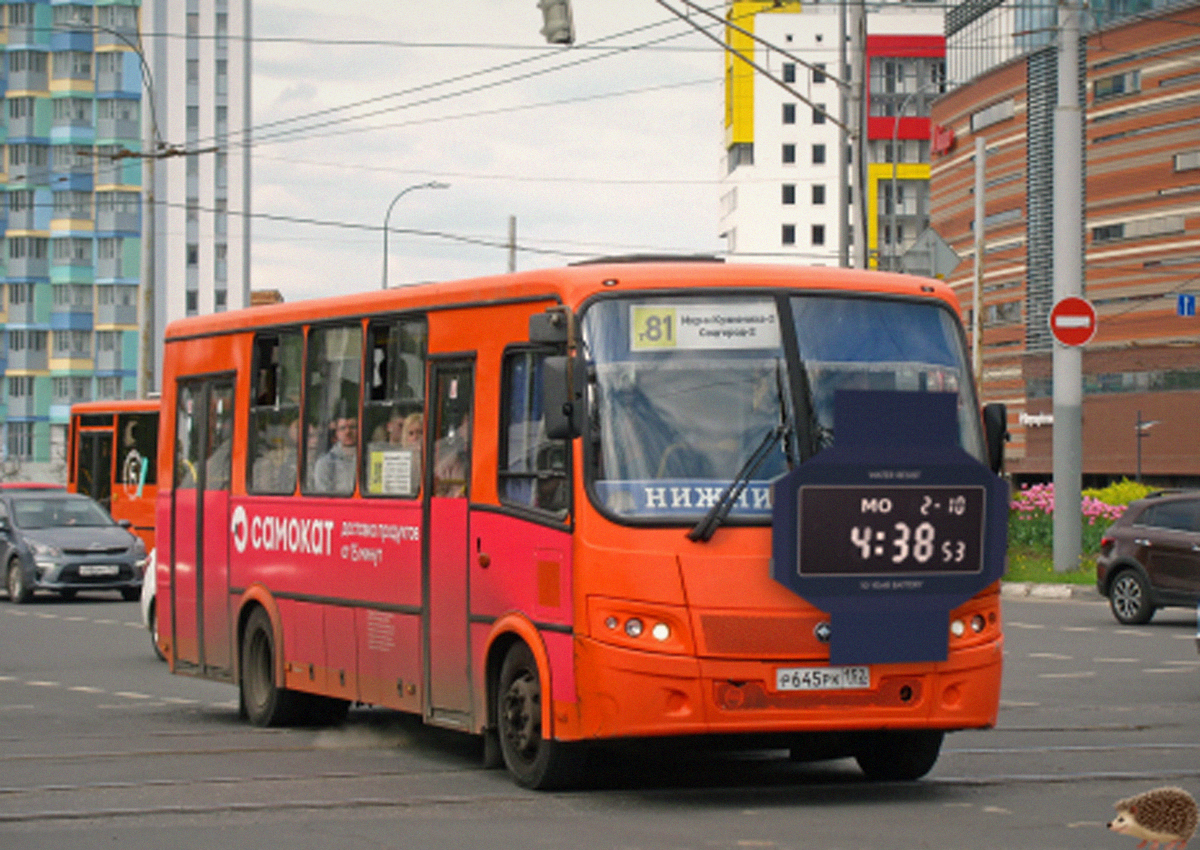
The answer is 4:38:53
